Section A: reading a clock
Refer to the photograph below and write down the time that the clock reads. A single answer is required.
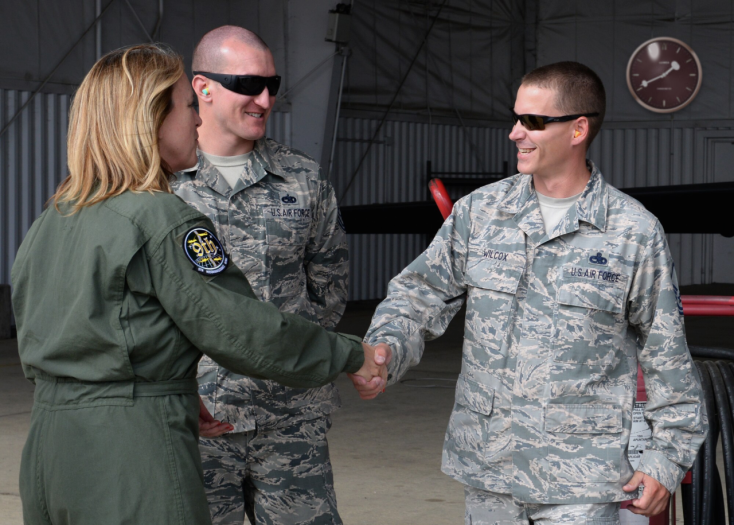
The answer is 1:41
